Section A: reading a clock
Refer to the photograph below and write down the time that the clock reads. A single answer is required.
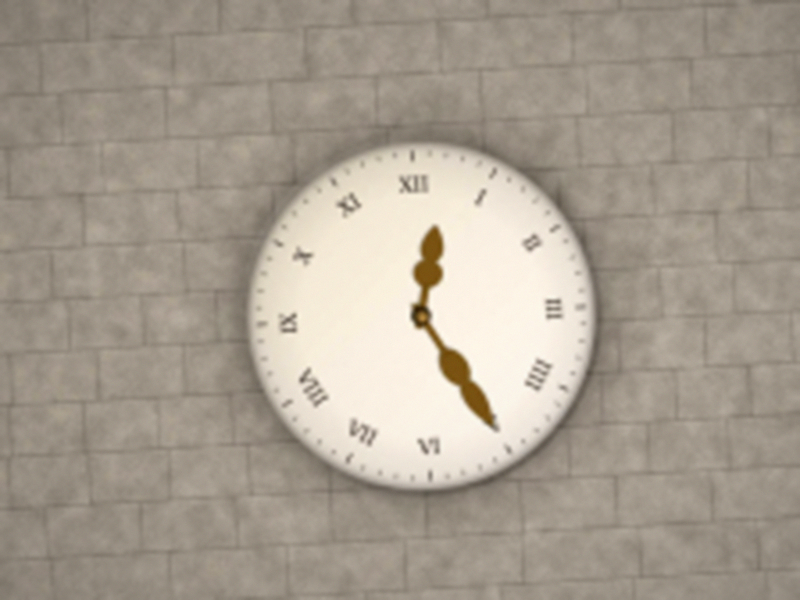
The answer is 12:25
